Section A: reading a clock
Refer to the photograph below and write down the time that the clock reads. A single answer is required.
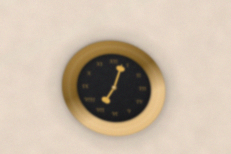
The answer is 7:03
